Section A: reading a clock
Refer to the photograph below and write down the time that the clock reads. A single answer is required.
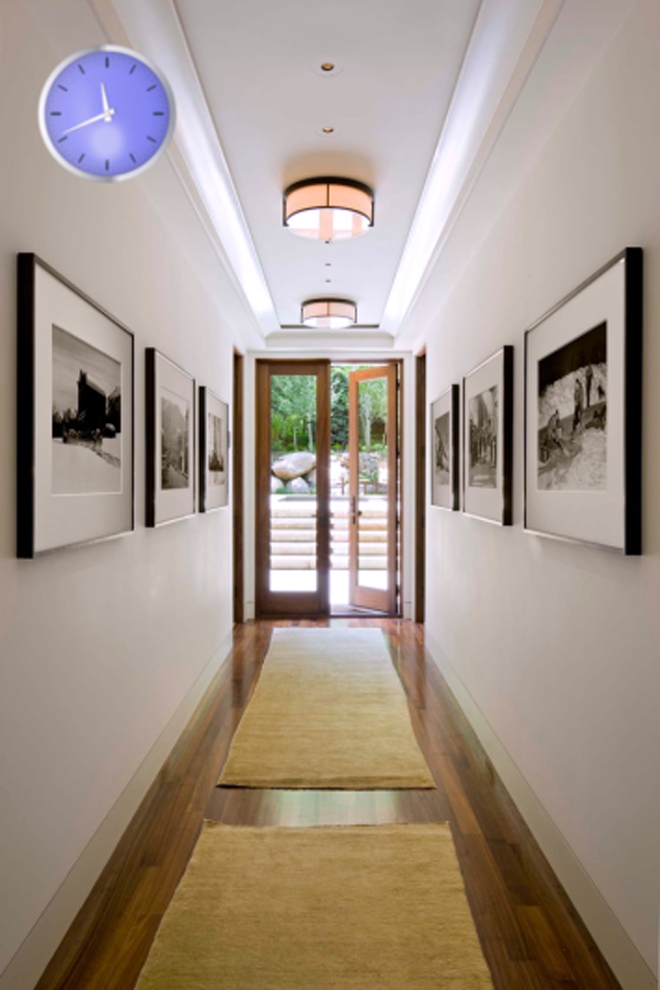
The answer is 11:41
